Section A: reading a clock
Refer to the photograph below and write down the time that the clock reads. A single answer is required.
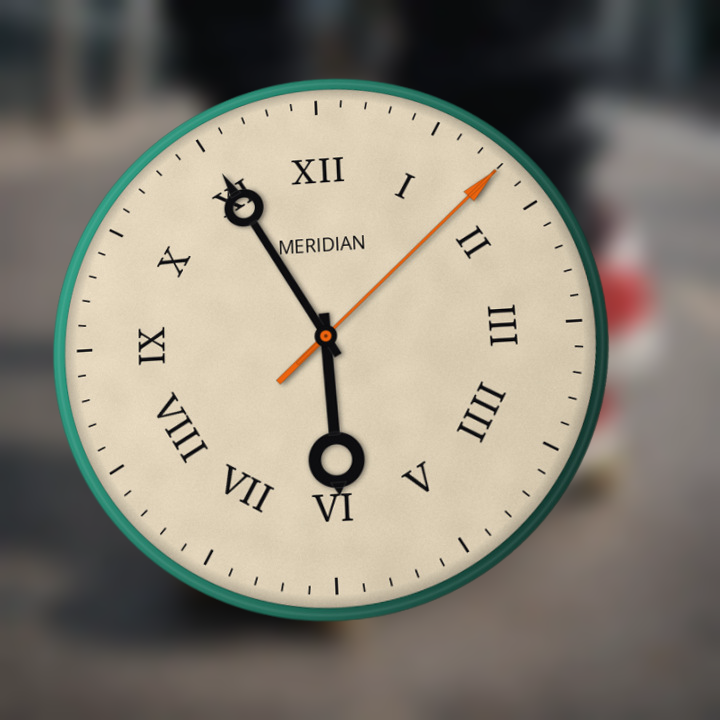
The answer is 5:55:08
